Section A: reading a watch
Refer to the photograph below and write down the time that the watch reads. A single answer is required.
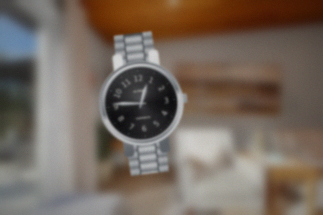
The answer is 12:46
